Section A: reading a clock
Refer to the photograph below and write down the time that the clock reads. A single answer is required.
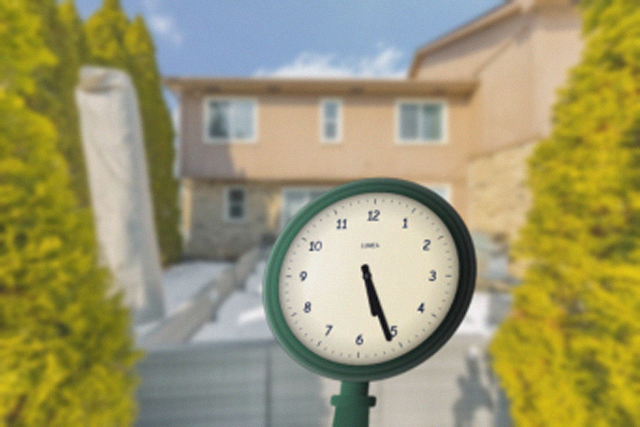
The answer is 5:26
